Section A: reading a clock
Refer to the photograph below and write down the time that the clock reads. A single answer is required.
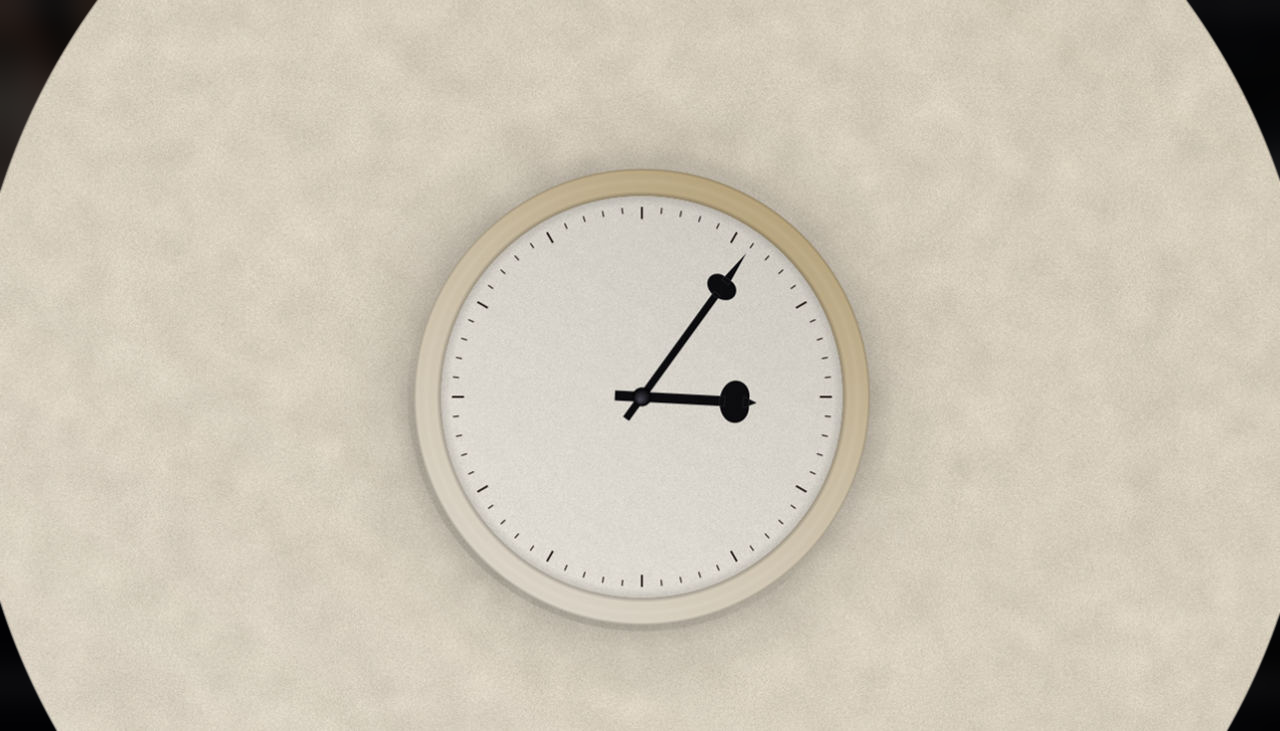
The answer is 3:06
